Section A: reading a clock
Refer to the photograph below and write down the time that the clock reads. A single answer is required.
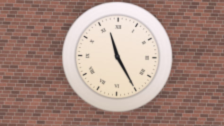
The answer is 11:25
